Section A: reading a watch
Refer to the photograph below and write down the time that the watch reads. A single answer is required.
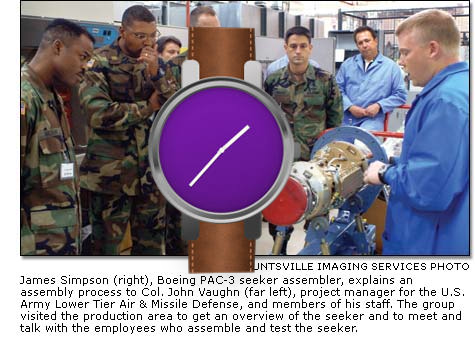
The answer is 1:37
